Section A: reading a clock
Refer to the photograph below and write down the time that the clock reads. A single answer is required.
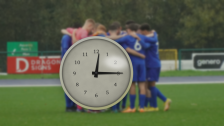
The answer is 12:15
